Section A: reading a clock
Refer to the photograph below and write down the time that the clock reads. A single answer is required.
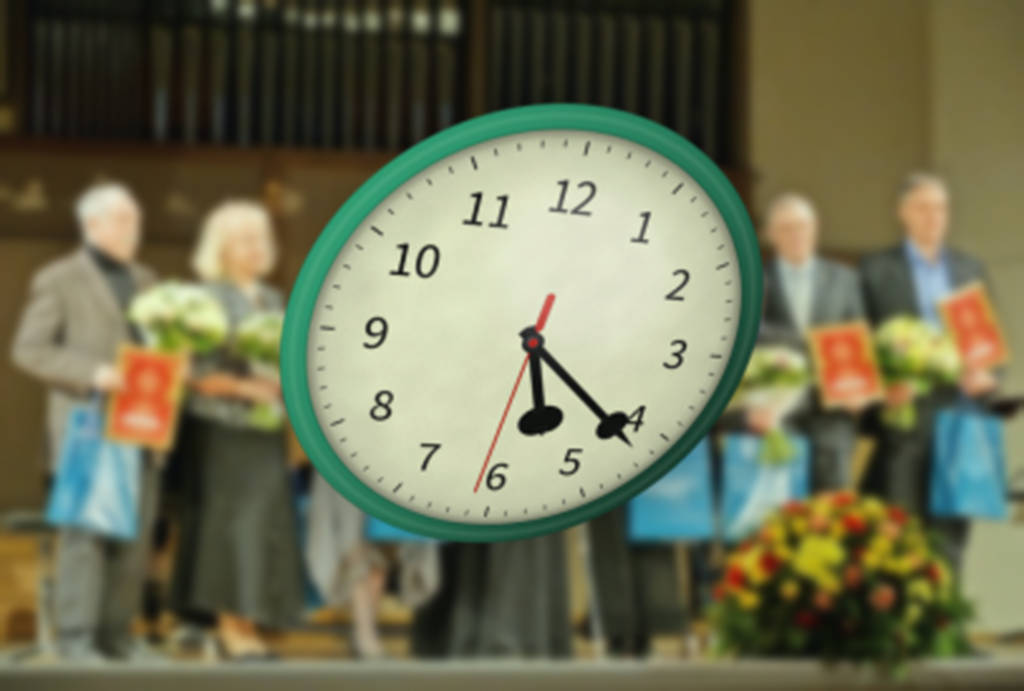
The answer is 5:21:31
